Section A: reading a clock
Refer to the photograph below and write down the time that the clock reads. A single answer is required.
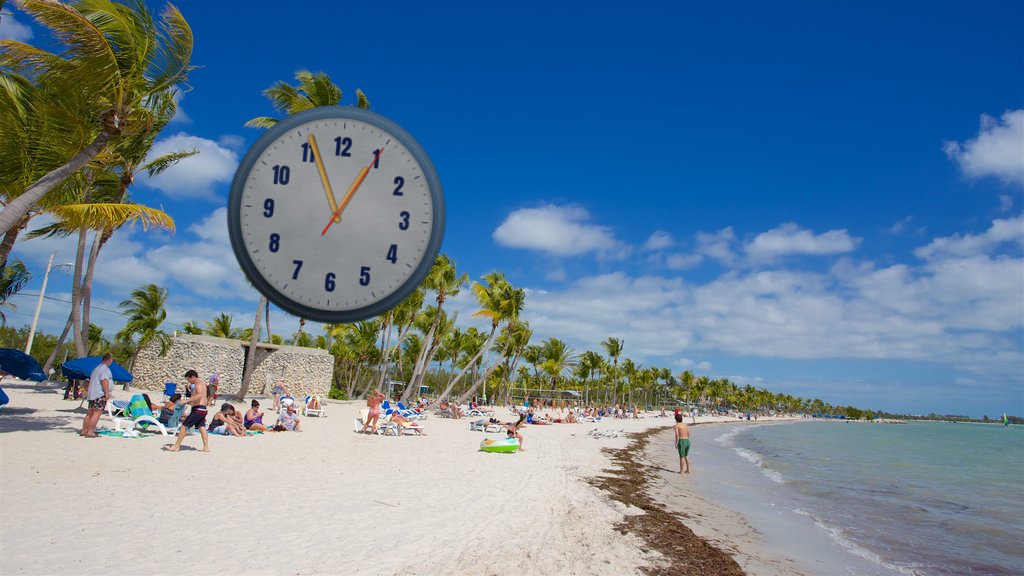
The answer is 12:56:05
